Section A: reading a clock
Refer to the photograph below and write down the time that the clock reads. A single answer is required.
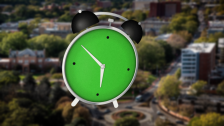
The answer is 5:51
